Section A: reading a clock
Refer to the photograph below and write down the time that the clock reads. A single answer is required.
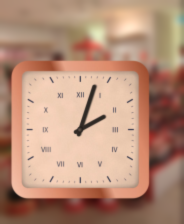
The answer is 2:03
